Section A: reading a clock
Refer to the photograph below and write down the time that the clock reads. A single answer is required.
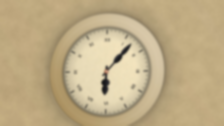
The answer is 6:07
